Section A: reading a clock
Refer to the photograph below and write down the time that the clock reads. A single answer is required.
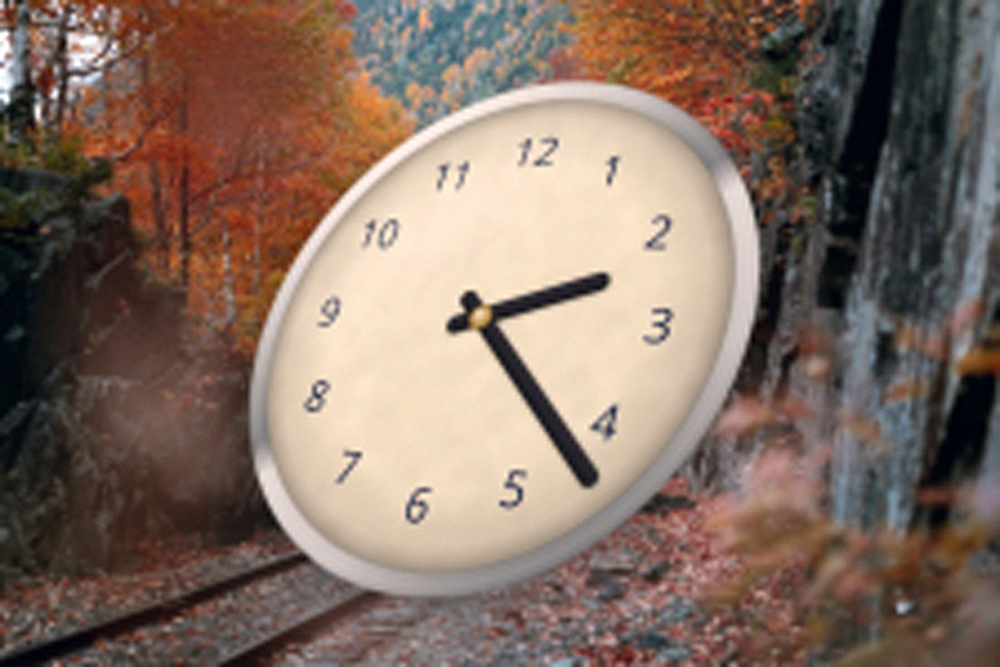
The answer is 2:22
